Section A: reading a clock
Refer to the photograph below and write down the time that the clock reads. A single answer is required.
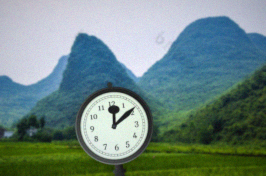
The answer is 12:09
